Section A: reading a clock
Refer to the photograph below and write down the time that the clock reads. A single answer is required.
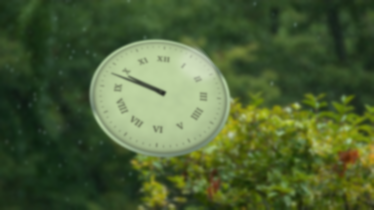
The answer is 9:48
